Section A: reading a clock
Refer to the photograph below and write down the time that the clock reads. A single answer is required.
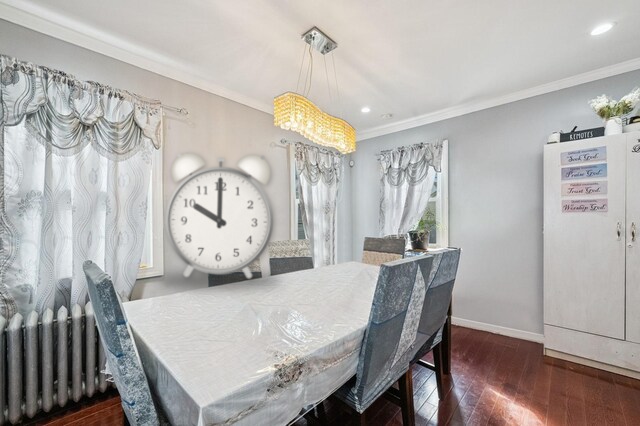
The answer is 10:00
